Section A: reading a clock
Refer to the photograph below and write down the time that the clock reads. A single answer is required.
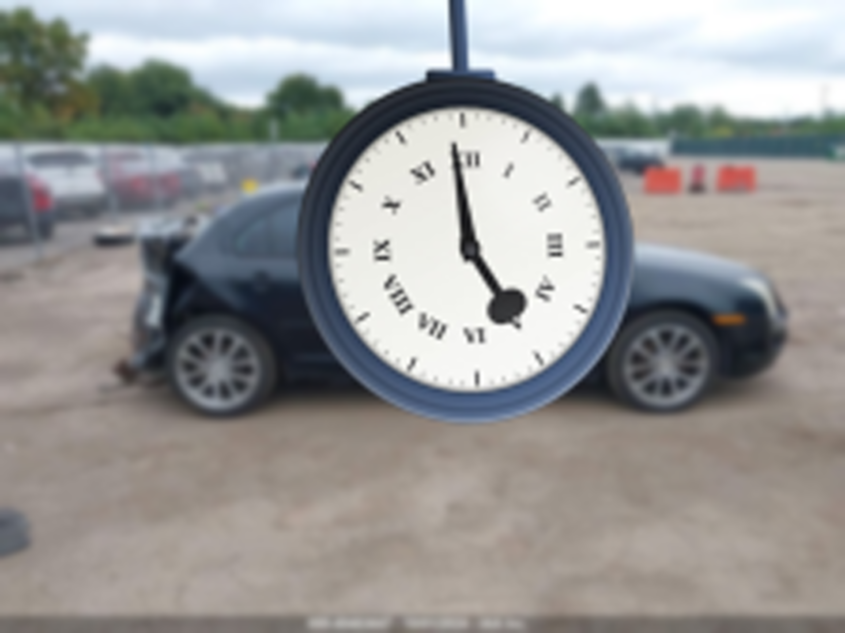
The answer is 4:59
